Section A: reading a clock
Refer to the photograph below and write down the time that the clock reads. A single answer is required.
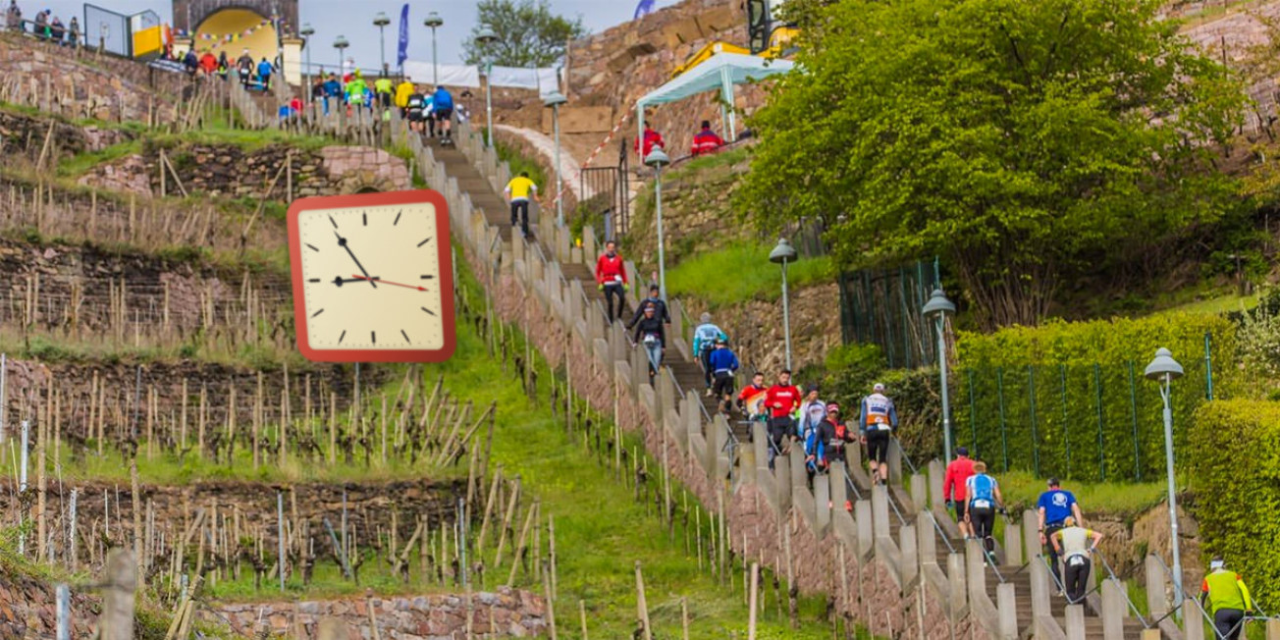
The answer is 8:54:17
